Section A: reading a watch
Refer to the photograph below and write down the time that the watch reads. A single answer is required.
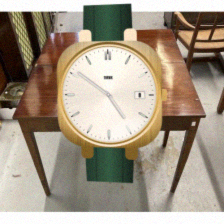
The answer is 4:51
